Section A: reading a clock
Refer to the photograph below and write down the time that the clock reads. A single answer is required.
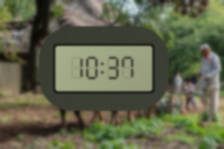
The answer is 10:37
